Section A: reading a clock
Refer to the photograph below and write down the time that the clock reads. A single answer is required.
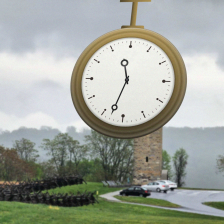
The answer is 11:33
